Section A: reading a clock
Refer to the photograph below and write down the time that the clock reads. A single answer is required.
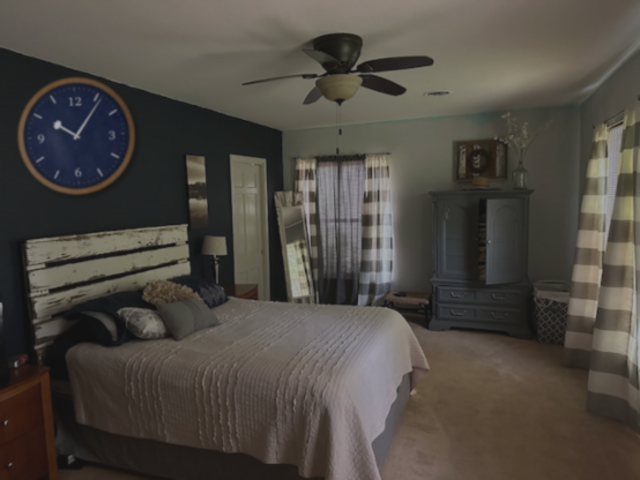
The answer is 10:06
